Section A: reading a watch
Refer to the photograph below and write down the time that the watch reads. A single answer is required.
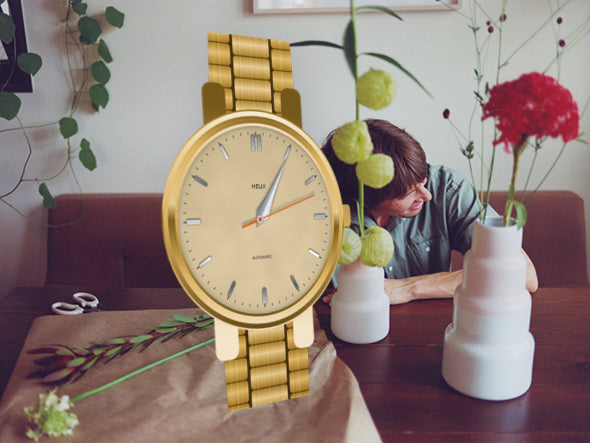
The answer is 1:05:12
